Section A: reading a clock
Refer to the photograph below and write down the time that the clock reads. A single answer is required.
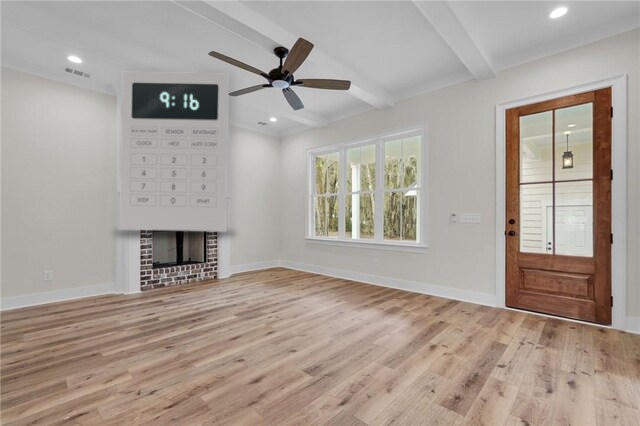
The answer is 9:16
